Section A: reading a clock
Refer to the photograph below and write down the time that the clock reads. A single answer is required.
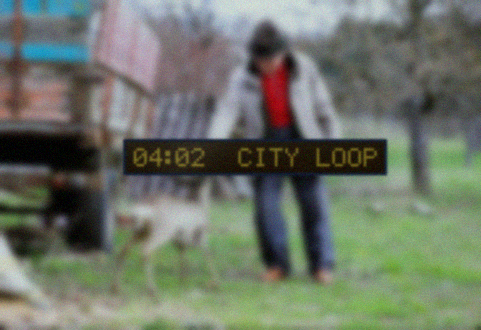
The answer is 4:02
